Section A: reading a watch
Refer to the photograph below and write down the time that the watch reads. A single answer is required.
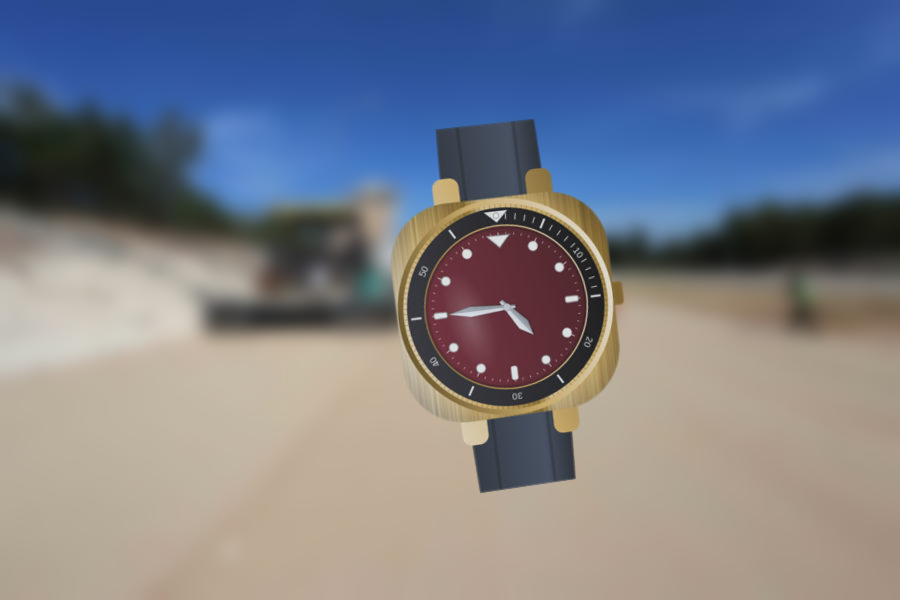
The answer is 4:45
